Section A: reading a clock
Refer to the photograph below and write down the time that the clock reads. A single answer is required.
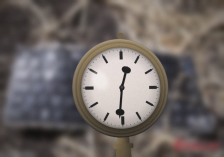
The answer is 12:31
